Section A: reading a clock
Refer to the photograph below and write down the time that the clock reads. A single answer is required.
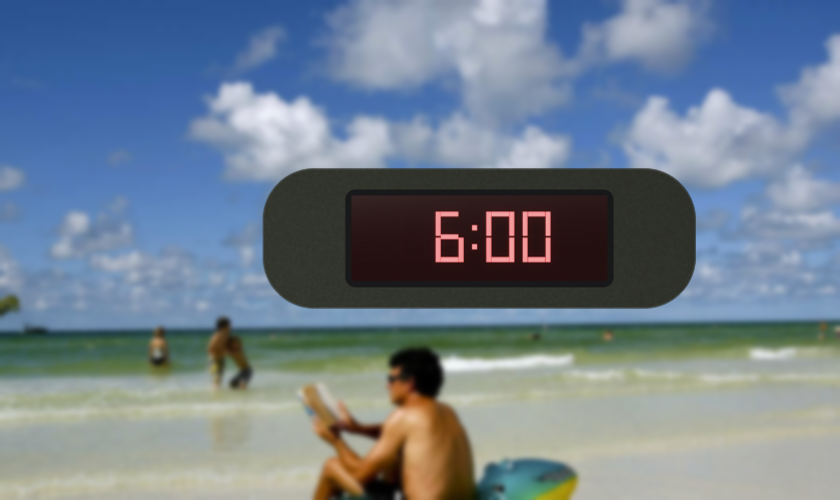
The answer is 6:00
